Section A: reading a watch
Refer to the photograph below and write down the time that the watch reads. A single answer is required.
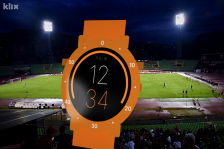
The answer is 12:34
